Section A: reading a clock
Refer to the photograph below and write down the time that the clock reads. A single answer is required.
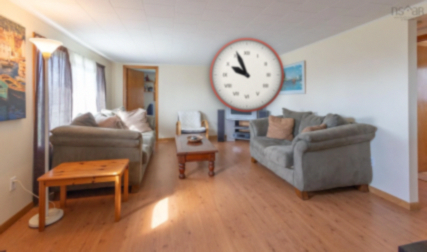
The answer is 9:56
